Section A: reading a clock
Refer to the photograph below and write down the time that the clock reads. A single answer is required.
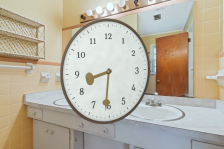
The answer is 8:31
